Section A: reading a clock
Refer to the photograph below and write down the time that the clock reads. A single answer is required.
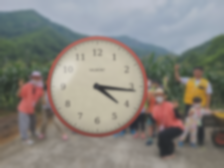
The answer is 4:16
